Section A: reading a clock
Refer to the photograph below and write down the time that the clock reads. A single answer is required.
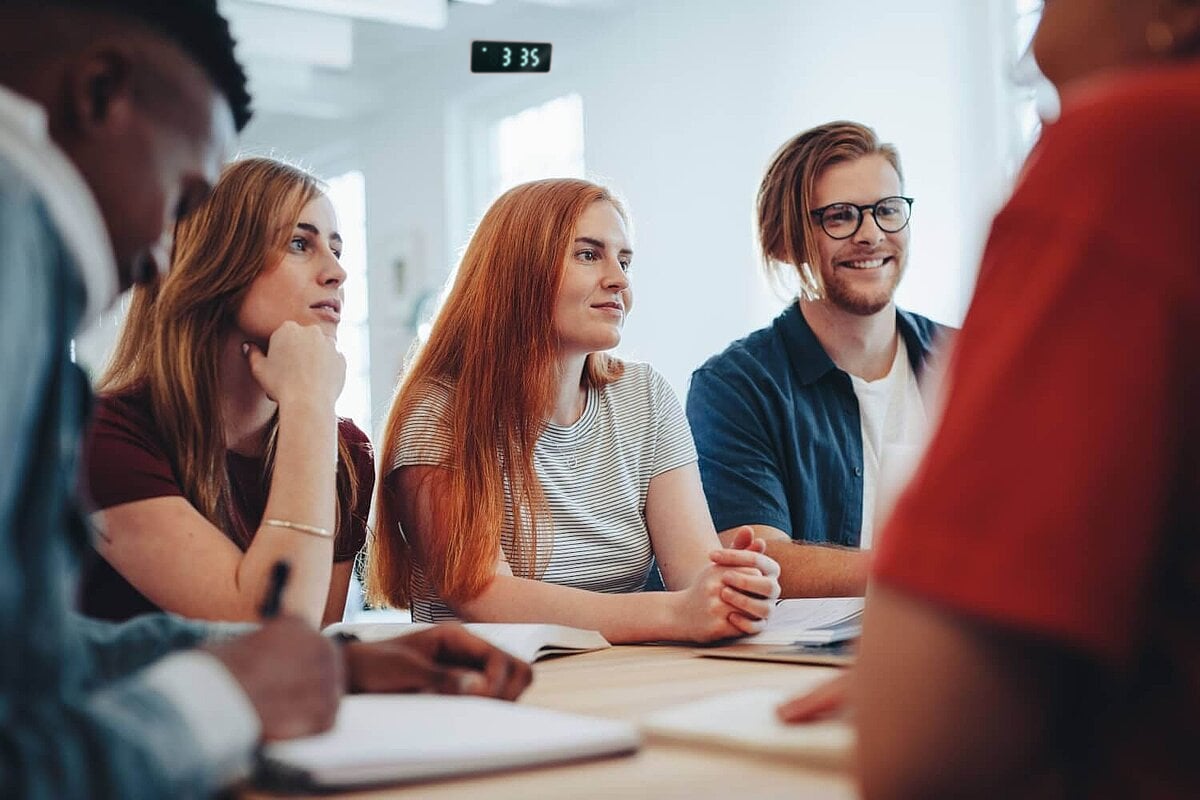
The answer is 3:35
